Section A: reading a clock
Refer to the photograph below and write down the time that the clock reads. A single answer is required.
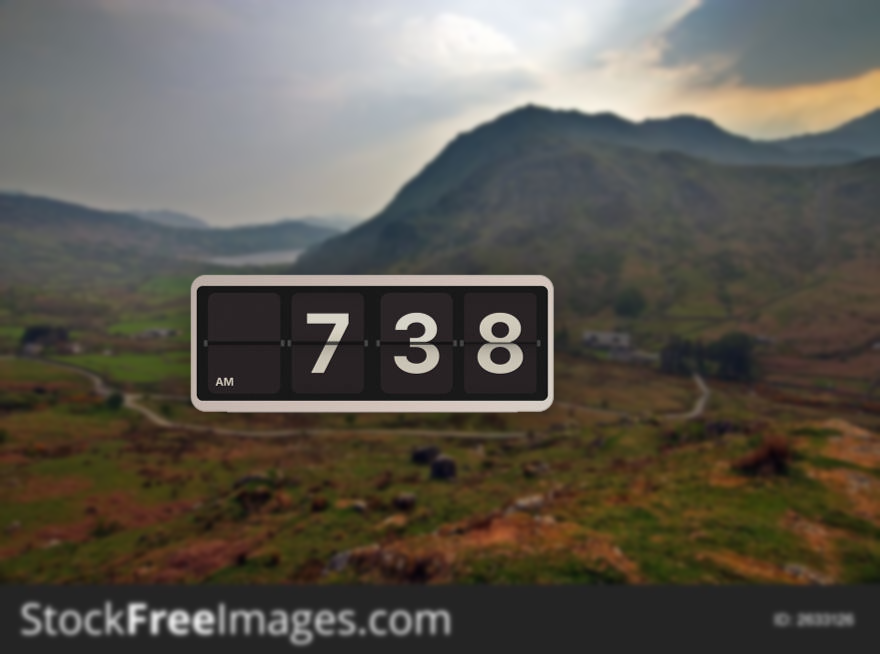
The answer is 7:38
